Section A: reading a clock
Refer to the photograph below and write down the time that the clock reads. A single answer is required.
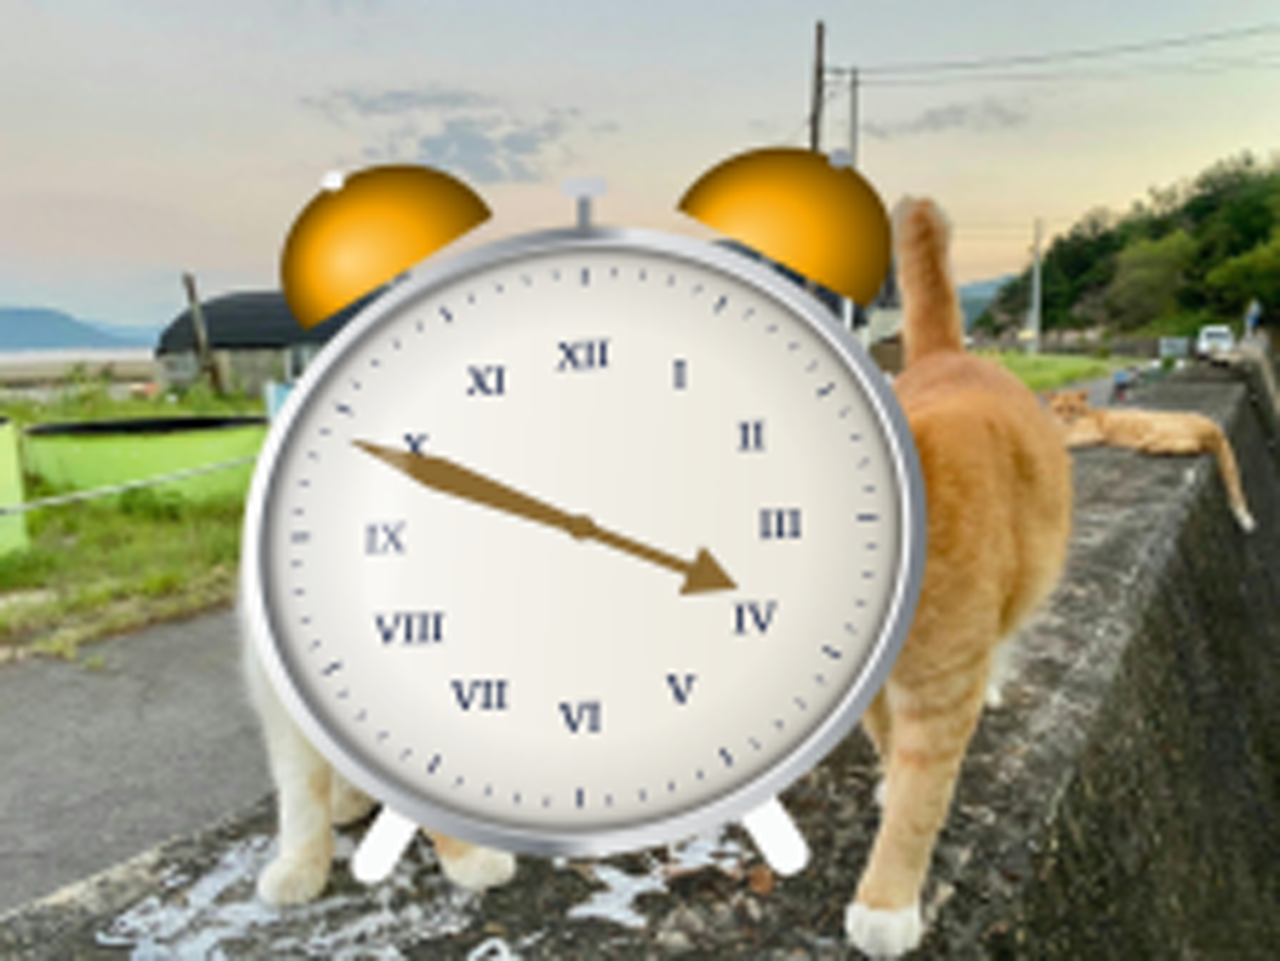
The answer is 3:49
